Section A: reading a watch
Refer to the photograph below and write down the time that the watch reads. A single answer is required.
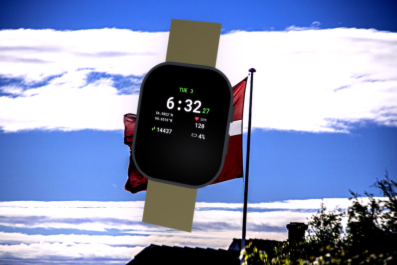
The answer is 6:32
